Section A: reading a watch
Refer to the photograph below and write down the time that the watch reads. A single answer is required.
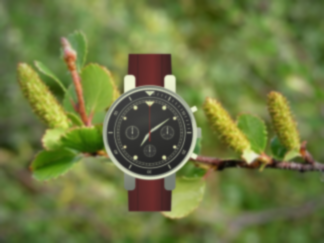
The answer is 7:09
